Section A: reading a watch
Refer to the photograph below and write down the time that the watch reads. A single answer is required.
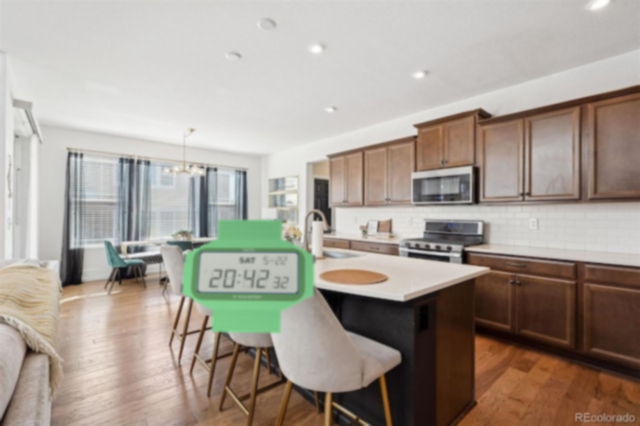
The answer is 20:42:32
